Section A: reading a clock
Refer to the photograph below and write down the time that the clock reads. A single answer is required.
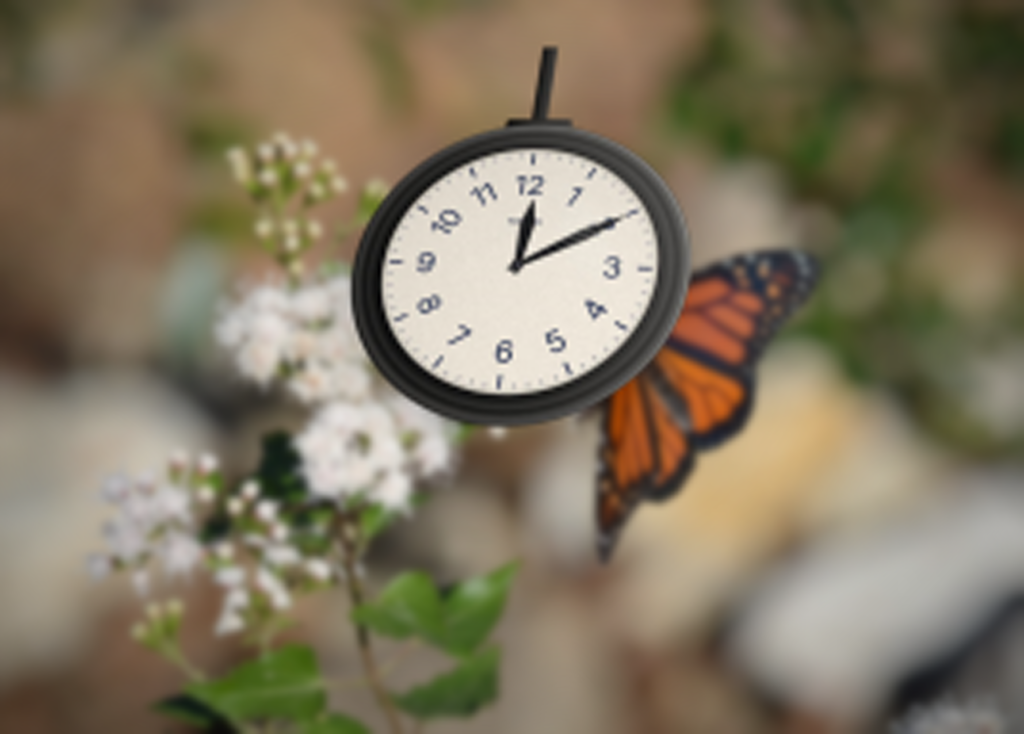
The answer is 12:10
